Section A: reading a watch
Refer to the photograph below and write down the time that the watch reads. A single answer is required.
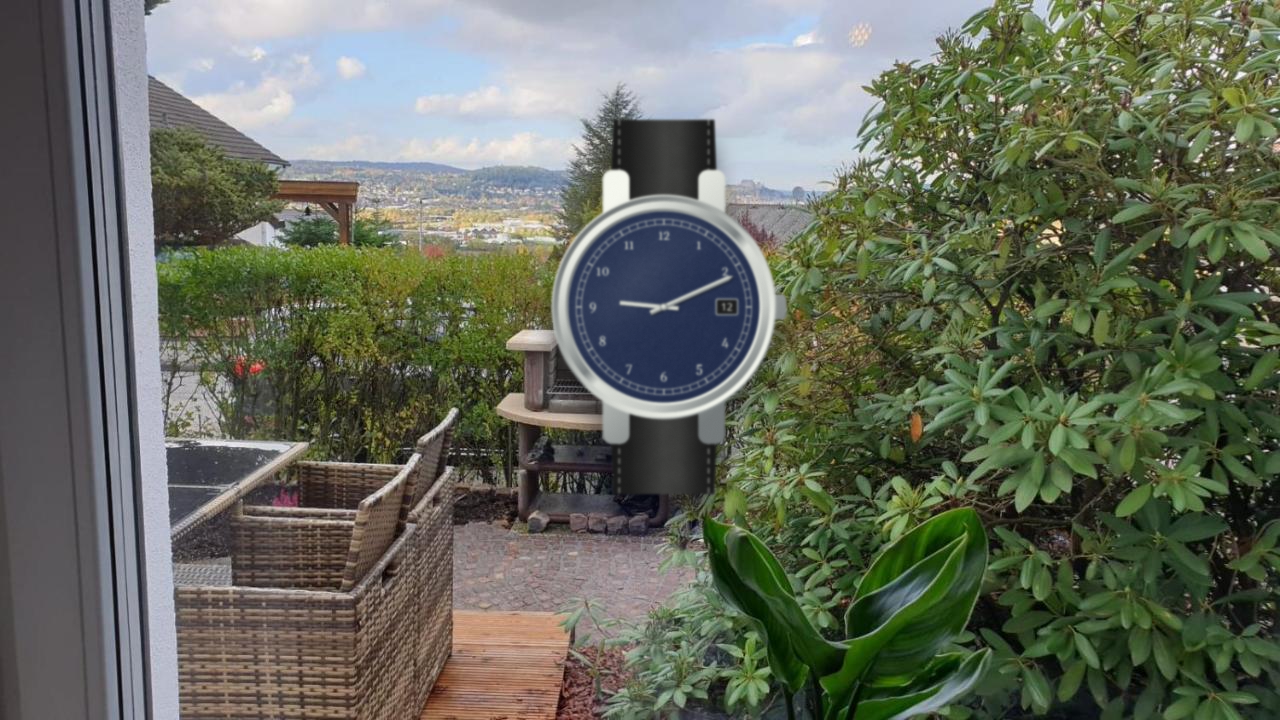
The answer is 9:11
